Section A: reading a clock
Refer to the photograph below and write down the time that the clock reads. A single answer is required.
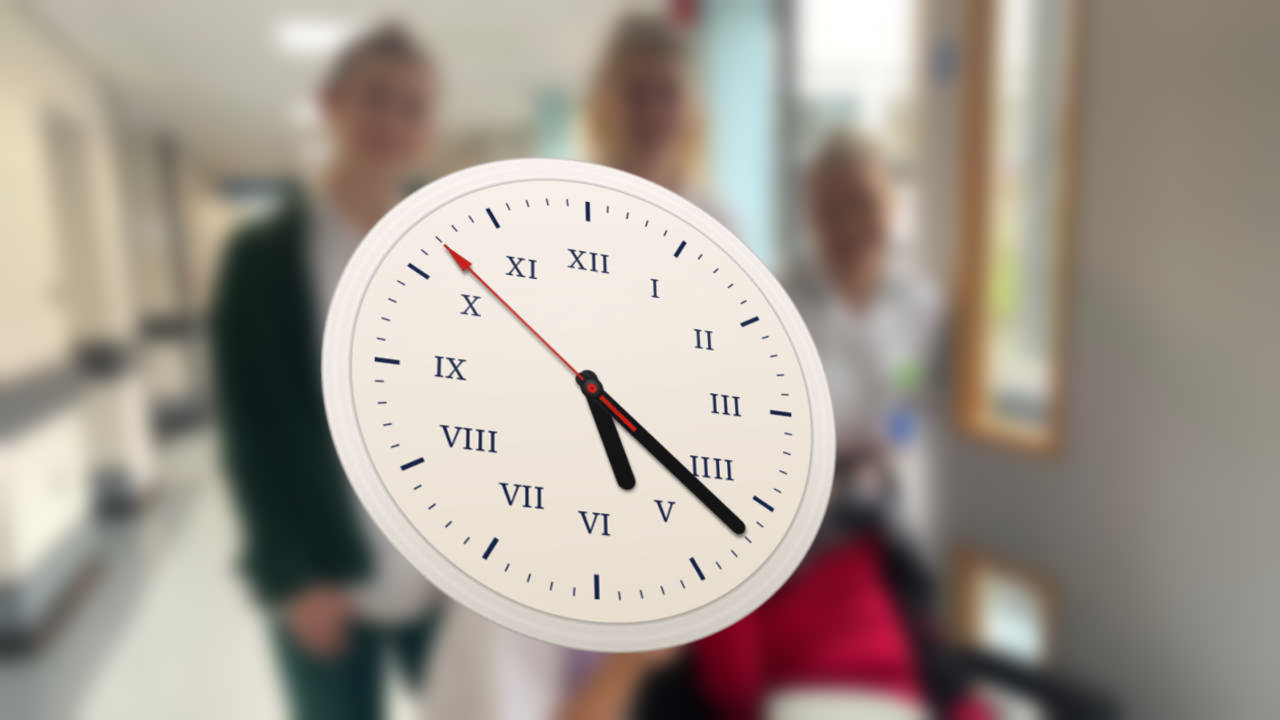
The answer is 5:21:52
